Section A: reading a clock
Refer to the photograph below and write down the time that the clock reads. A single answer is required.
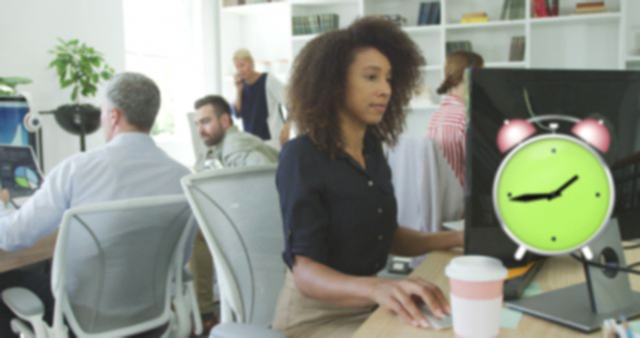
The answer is 1:44
